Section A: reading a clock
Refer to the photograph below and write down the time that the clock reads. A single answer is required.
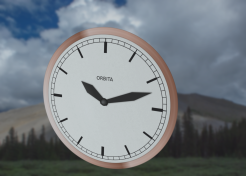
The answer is 10:12
